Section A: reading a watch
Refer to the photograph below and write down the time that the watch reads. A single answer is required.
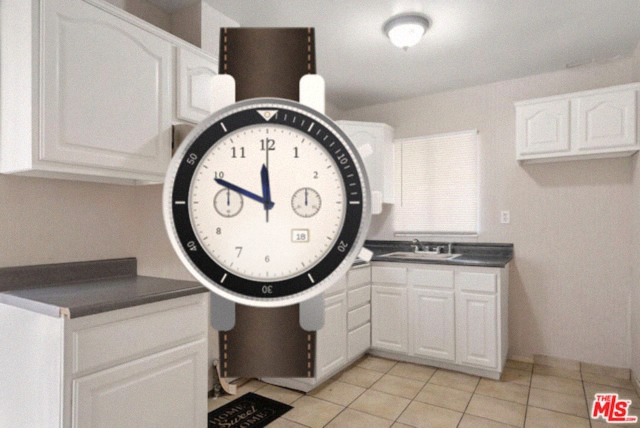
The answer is 11:49
